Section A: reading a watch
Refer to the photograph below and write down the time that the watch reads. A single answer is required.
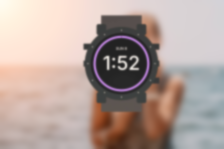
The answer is 1:52
